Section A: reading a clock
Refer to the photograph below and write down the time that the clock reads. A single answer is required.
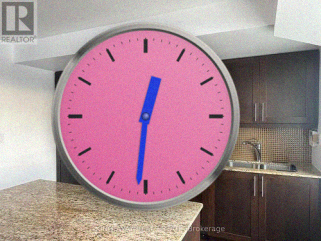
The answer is 12:31
